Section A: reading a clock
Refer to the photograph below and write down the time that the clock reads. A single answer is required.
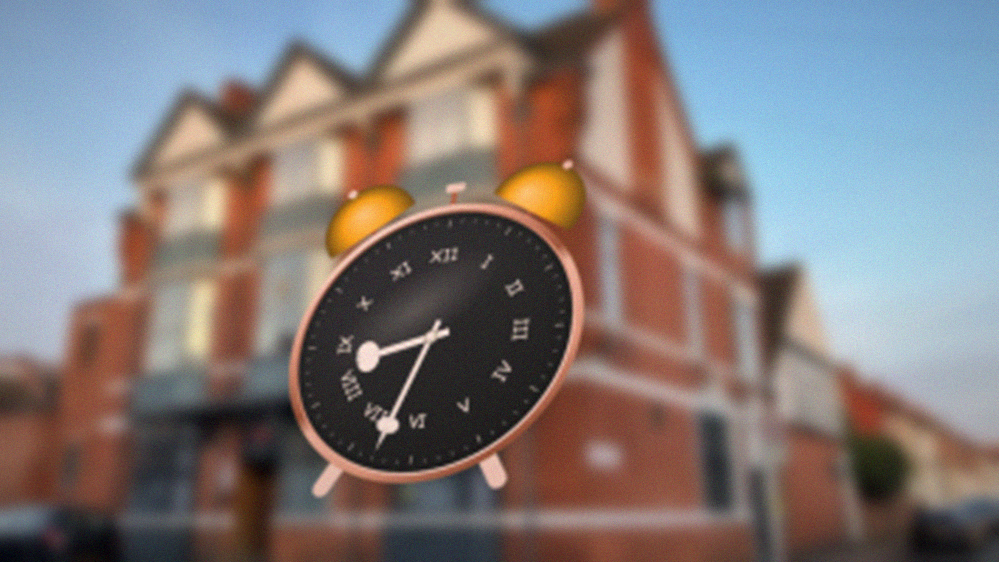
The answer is 8:33
